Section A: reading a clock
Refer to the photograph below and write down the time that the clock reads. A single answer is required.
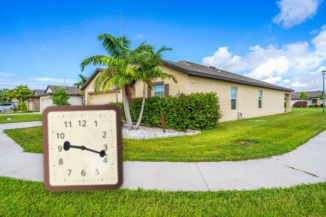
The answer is 9:18
